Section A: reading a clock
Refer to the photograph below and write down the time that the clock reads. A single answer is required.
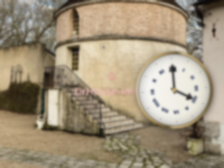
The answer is 4:00
